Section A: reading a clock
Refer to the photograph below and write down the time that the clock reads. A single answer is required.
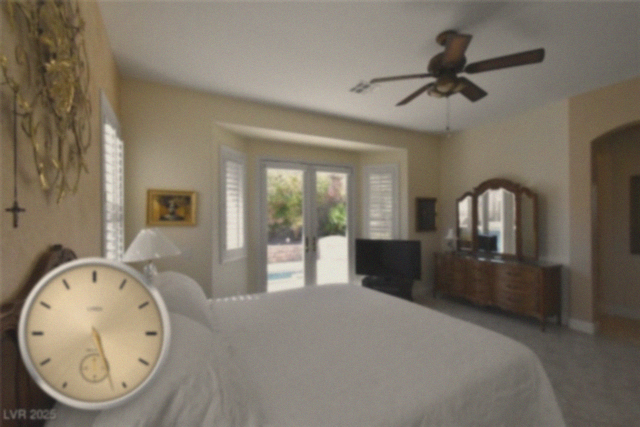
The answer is 5:27
